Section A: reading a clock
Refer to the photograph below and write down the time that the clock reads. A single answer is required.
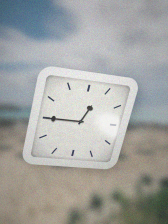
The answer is 12:45
